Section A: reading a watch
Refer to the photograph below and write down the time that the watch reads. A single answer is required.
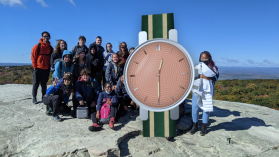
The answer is 12:30
